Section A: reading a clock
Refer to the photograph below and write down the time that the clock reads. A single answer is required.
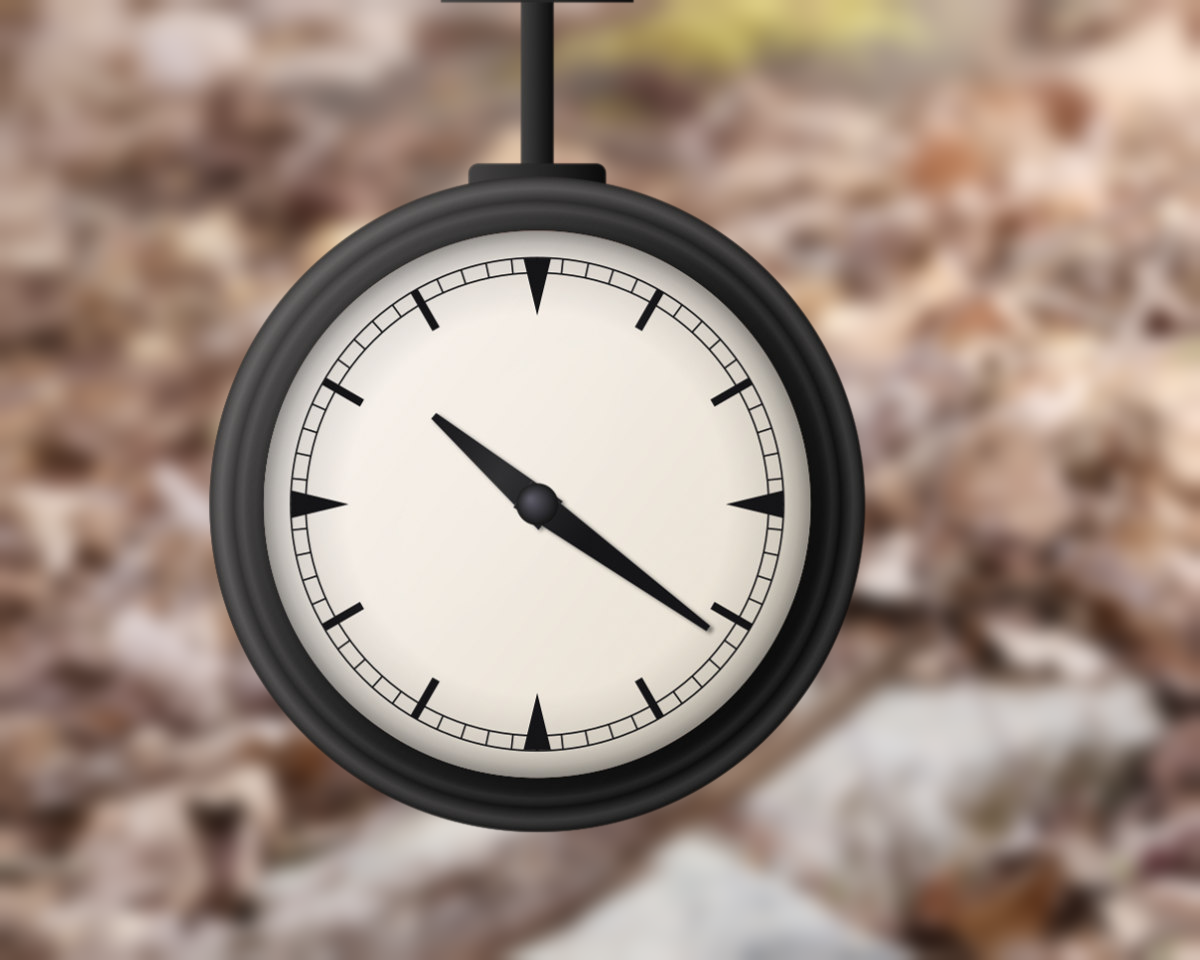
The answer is 10:21
